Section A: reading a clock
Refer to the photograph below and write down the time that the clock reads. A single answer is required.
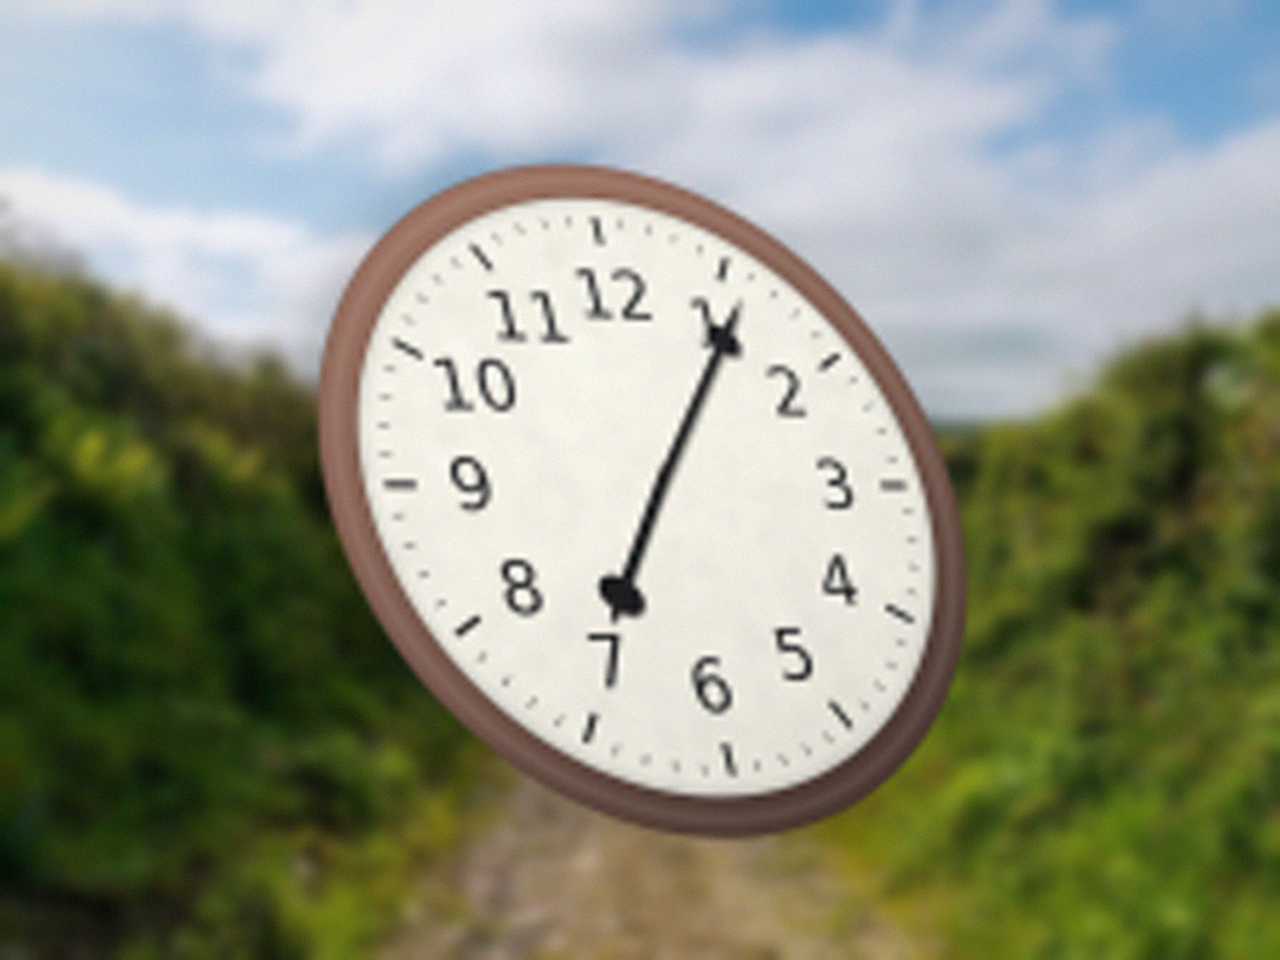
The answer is 7:06
